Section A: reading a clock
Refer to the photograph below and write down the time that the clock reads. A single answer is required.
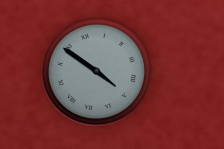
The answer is 4:54
